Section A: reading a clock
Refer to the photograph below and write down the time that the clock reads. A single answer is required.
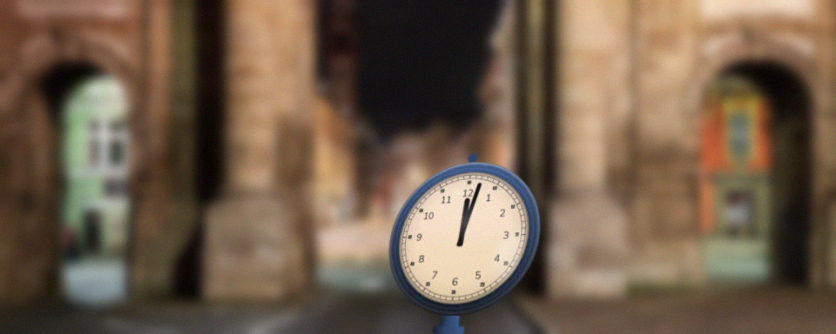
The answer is 12:02
